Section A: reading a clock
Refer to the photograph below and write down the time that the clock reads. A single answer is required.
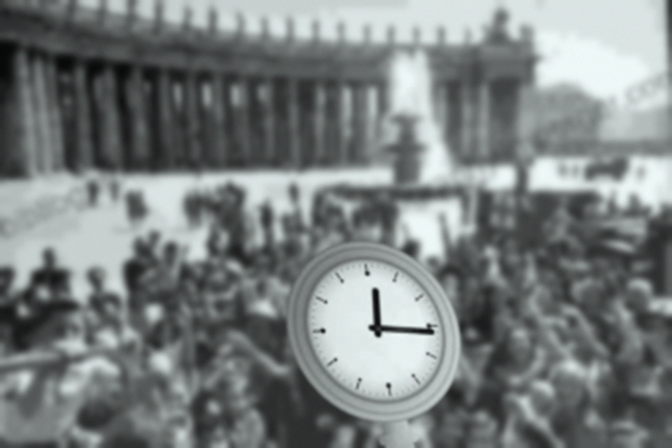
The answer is 12:16
